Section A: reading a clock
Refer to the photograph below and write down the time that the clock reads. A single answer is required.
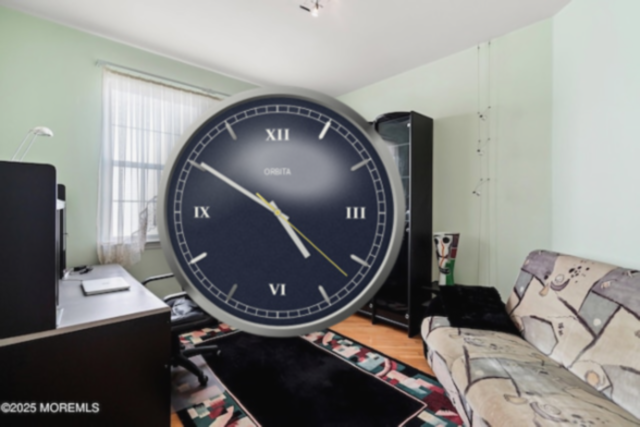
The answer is 4:50:22
